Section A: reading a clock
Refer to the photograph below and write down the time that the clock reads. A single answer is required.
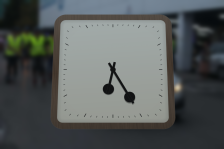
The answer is 6:25
